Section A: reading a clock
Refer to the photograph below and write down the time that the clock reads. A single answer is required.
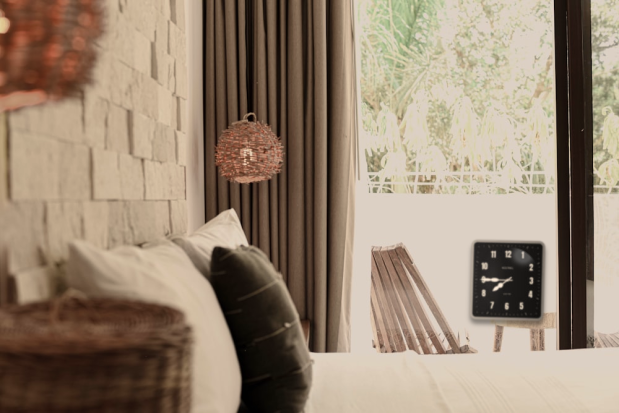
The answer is 7:45
